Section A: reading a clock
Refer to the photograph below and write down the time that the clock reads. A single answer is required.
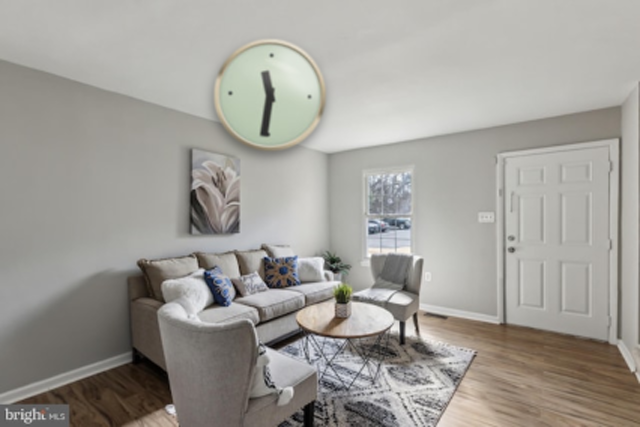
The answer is 11:31
